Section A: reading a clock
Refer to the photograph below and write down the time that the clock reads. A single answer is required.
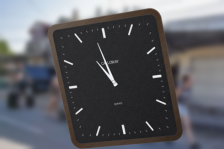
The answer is 10:58
